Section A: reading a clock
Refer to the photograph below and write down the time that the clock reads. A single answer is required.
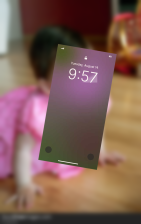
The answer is 9:57
